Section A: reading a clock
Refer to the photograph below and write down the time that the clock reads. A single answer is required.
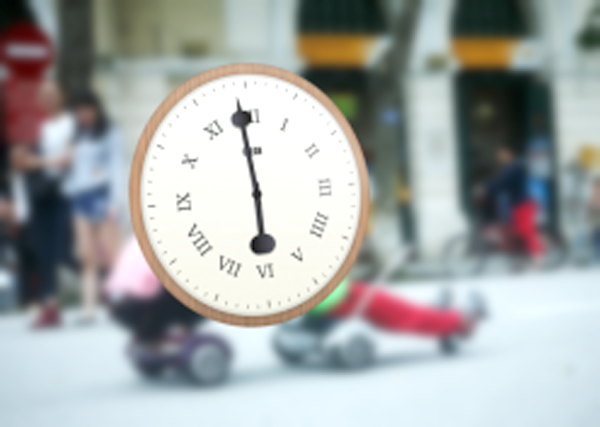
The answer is 5:59
